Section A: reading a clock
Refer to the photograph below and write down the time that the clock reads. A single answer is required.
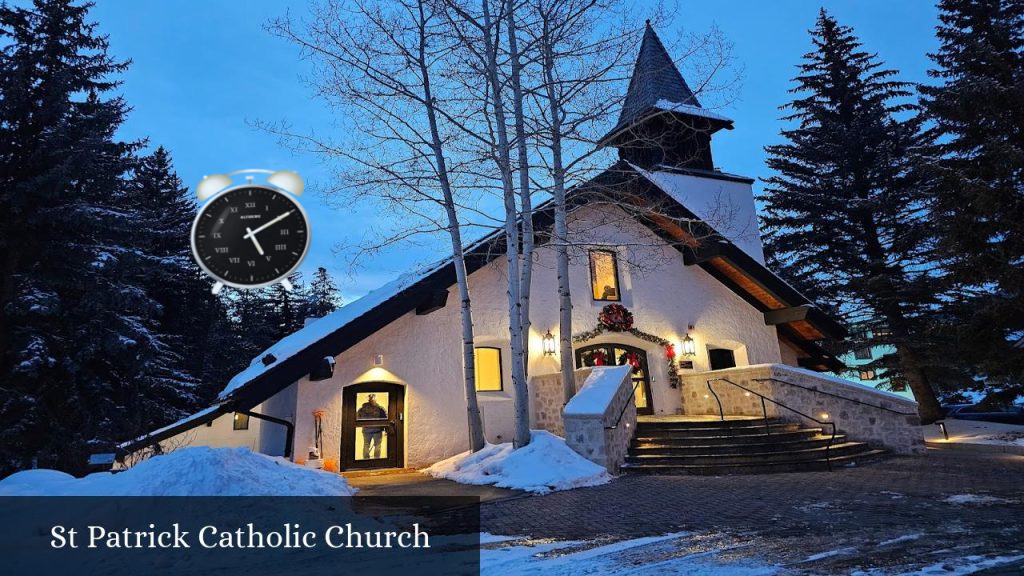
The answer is 5:10
